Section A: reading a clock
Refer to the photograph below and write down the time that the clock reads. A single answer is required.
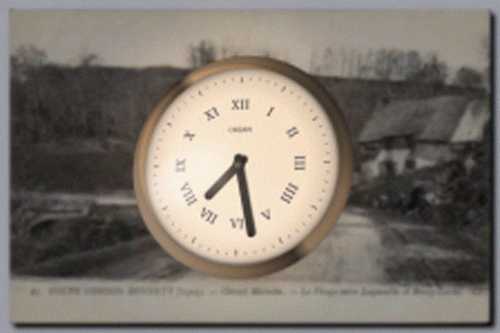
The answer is 7:28
